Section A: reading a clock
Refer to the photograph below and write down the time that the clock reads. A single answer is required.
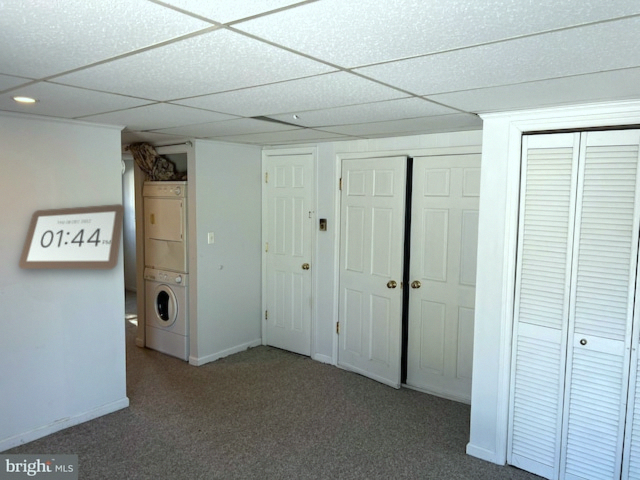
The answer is 1:44
